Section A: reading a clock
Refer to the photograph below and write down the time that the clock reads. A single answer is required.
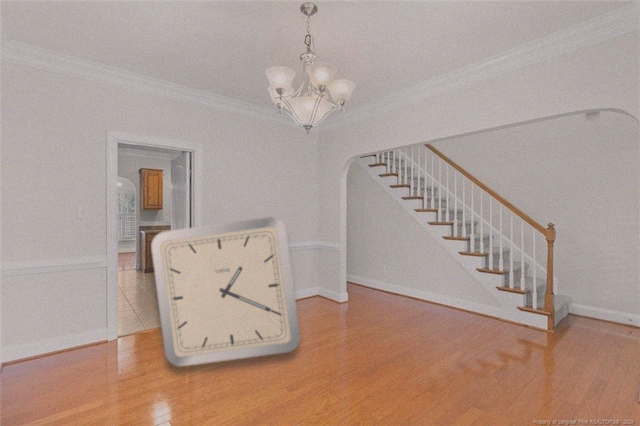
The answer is 1:20
